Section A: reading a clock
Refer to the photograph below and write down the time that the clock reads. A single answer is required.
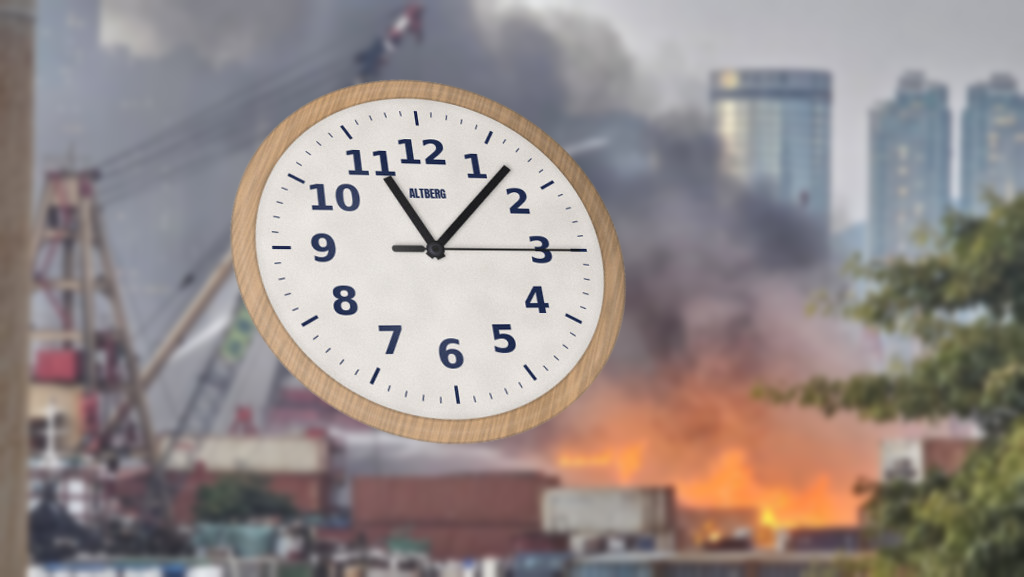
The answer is 11:07:15
